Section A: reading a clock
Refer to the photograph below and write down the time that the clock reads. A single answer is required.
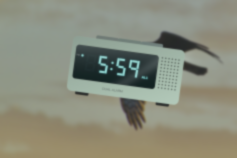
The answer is 5:59
